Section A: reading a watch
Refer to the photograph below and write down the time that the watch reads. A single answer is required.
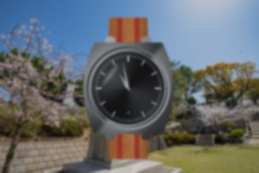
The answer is 10:58
